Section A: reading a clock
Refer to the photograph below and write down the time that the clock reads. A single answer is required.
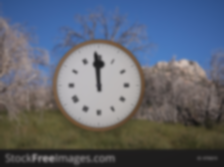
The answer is 11:59
